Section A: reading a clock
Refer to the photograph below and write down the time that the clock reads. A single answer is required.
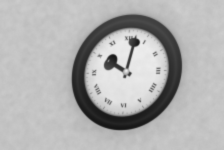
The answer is 10:02
